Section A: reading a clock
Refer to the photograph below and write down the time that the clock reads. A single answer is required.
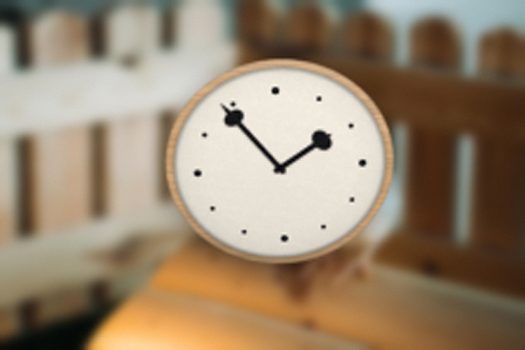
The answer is 1:54
